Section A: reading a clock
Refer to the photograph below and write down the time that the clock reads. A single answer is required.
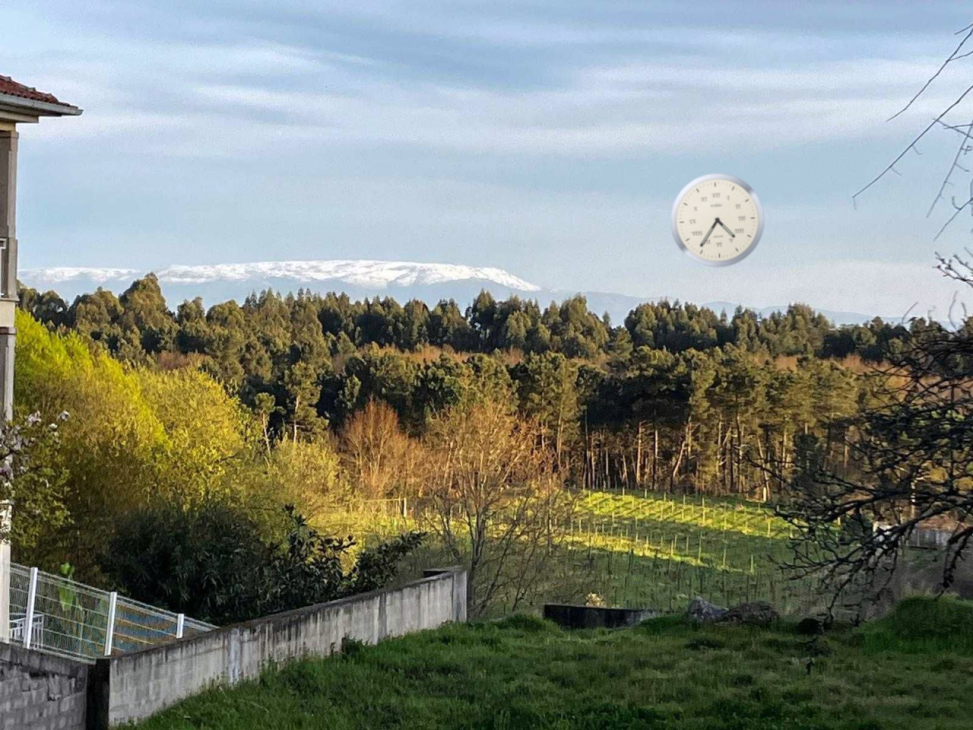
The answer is 4:36
